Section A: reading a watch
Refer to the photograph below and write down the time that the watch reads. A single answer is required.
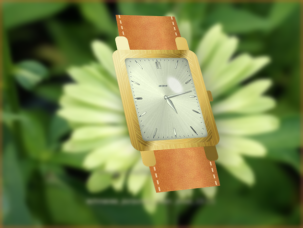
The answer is 5:13
